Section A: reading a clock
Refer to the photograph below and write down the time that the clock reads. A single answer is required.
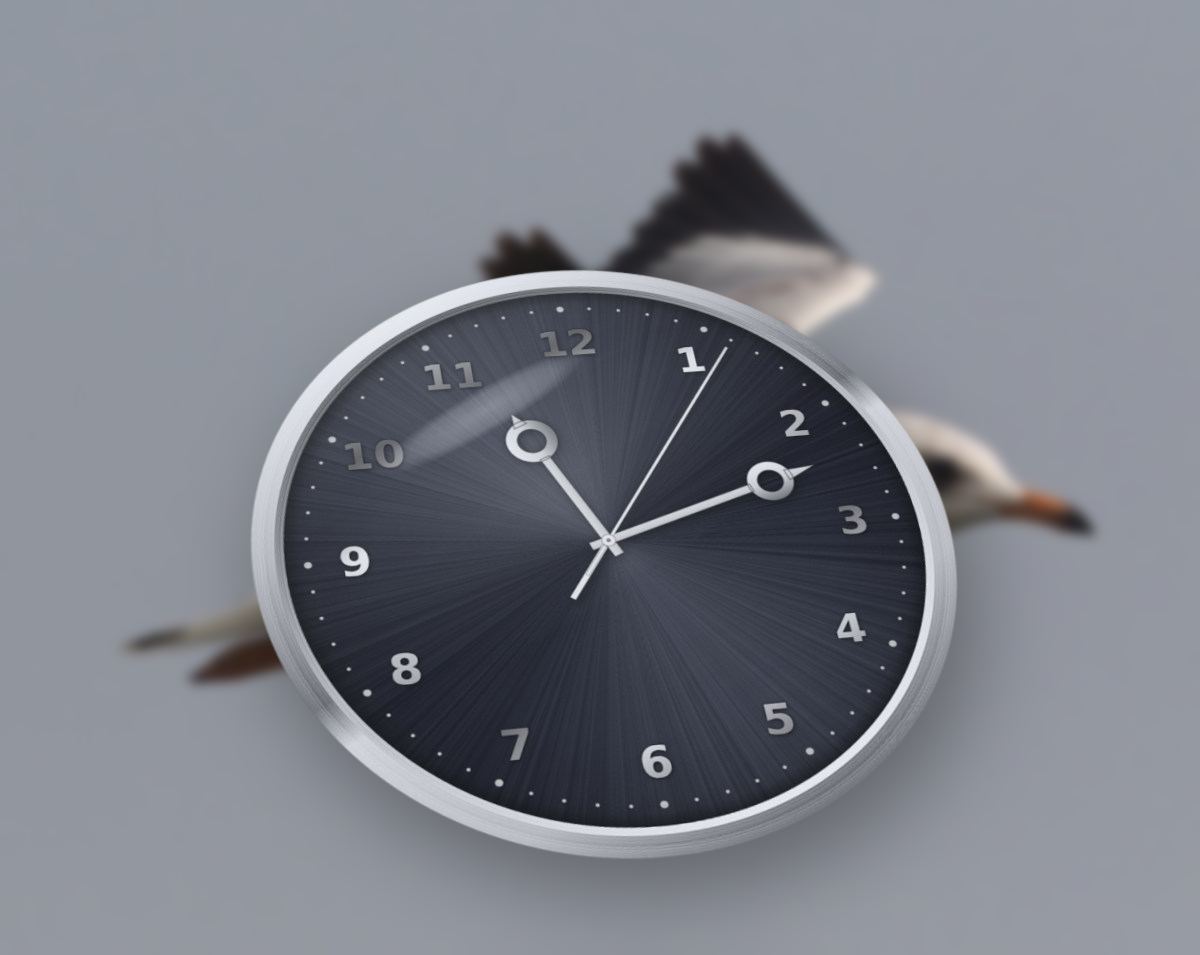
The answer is 11:12:06
